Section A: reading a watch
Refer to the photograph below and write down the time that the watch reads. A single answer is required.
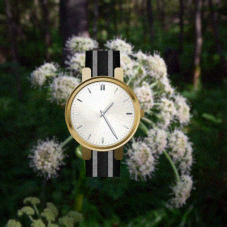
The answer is 1:25
